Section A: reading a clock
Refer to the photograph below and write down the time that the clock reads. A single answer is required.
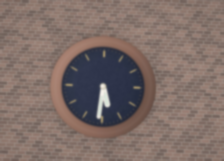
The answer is 5:31
